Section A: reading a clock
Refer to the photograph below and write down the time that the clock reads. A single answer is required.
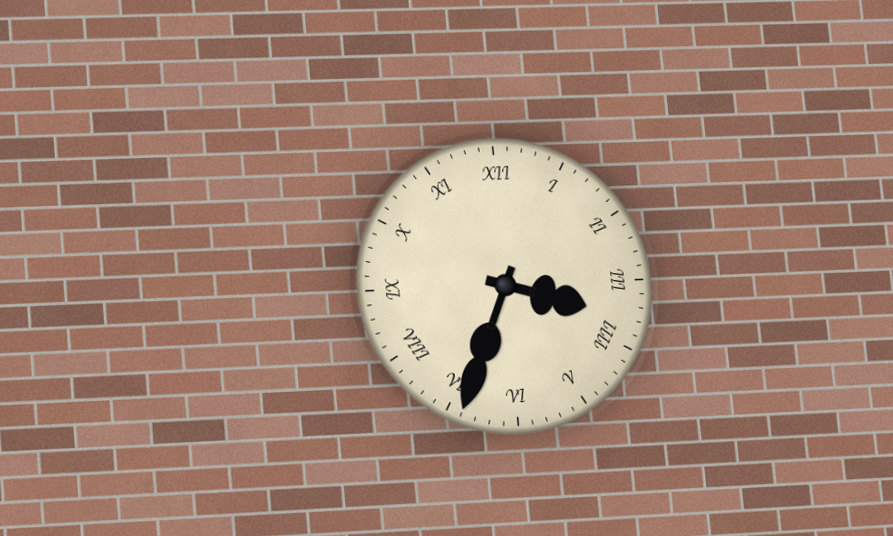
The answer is 3:34
